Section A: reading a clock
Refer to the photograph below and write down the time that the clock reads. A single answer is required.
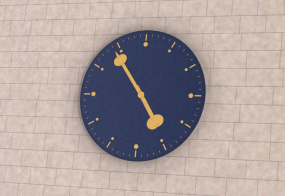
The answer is 4:54
